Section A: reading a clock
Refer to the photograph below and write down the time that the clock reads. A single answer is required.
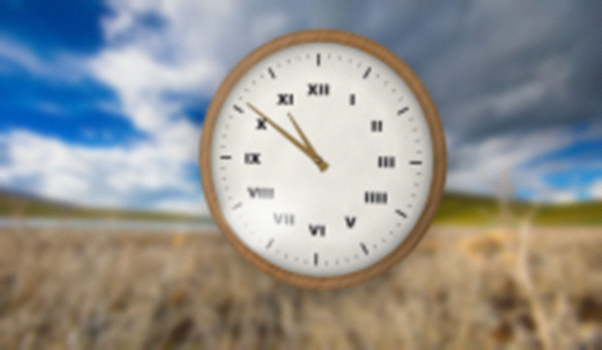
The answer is 10:51
